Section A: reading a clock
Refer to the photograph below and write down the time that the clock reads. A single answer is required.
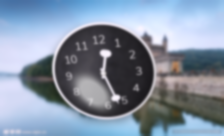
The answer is 12:27
